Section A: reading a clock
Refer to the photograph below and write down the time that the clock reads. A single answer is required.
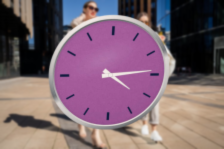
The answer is 4:14
